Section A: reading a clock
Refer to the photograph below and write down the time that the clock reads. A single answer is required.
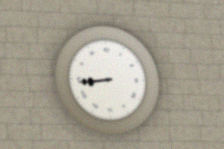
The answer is 8:44
